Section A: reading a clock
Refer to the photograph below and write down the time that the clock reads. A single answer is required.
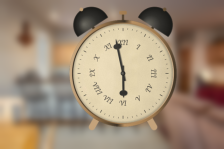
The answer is 5:58
